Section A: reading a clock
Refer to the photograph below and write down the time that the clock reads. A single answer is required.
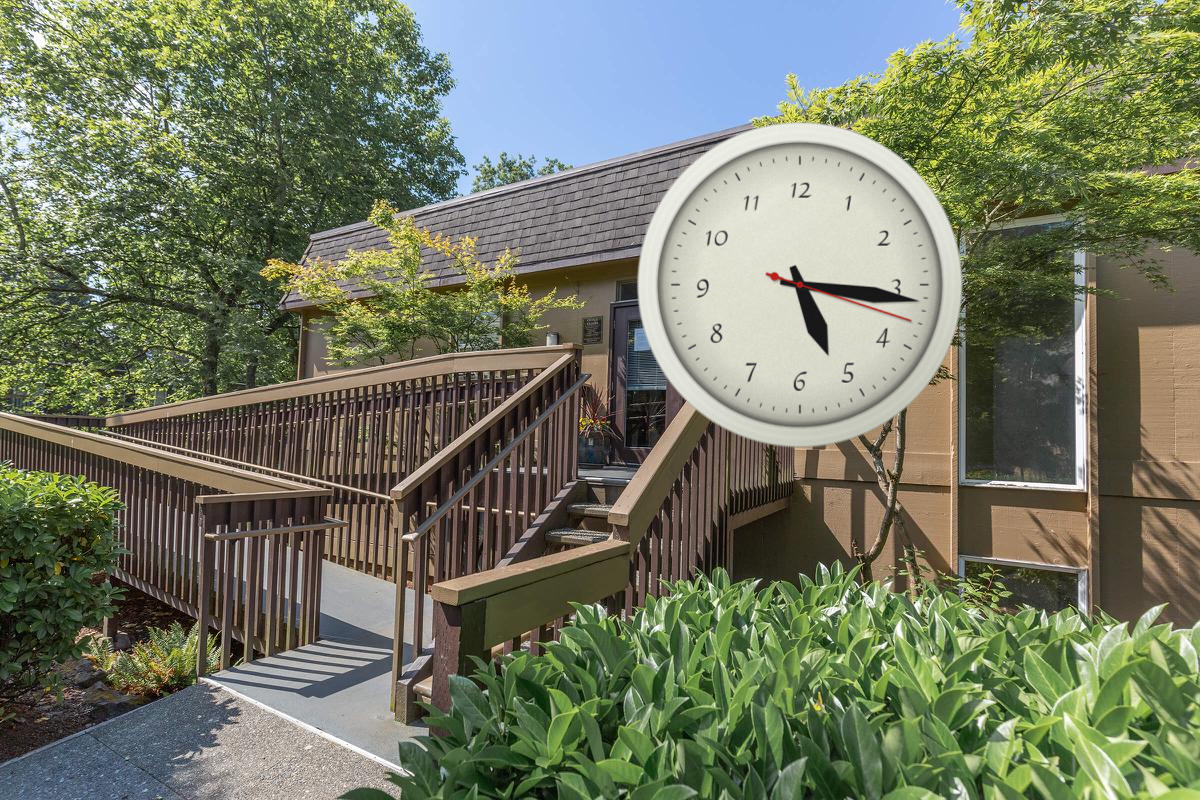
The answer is 5:16:18
